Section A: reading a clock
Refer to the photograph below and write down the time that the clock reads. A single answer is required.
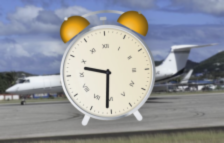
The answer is 9:31
